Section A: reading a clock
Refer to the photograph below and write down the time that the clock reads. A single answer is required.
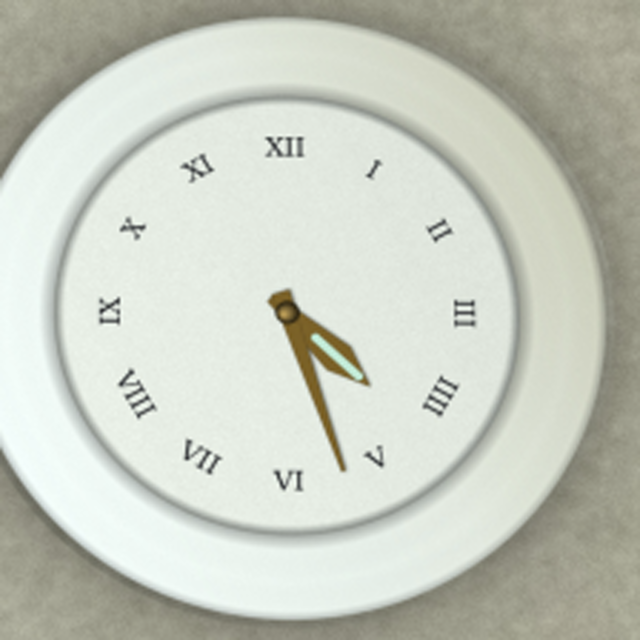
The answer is 4:27
